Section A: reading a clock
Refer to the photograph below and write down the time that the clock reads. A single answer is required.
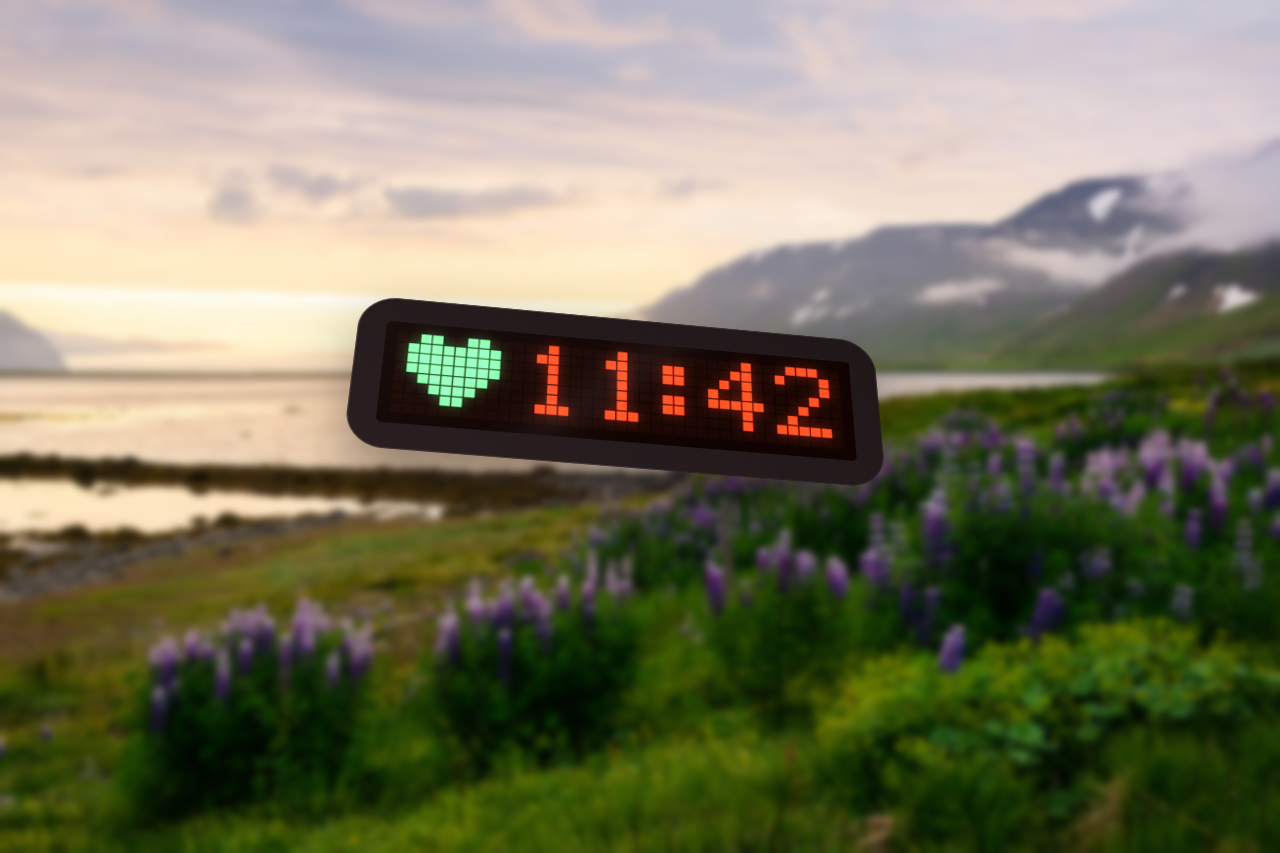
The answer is 11:42
